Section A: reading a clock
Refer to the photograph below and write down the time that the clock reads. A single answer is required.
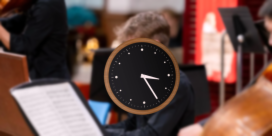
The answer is 3:25
